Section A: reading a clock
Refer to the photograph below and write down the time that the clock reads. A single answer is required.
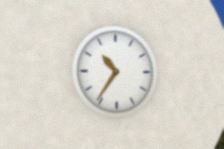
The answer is 10:36
